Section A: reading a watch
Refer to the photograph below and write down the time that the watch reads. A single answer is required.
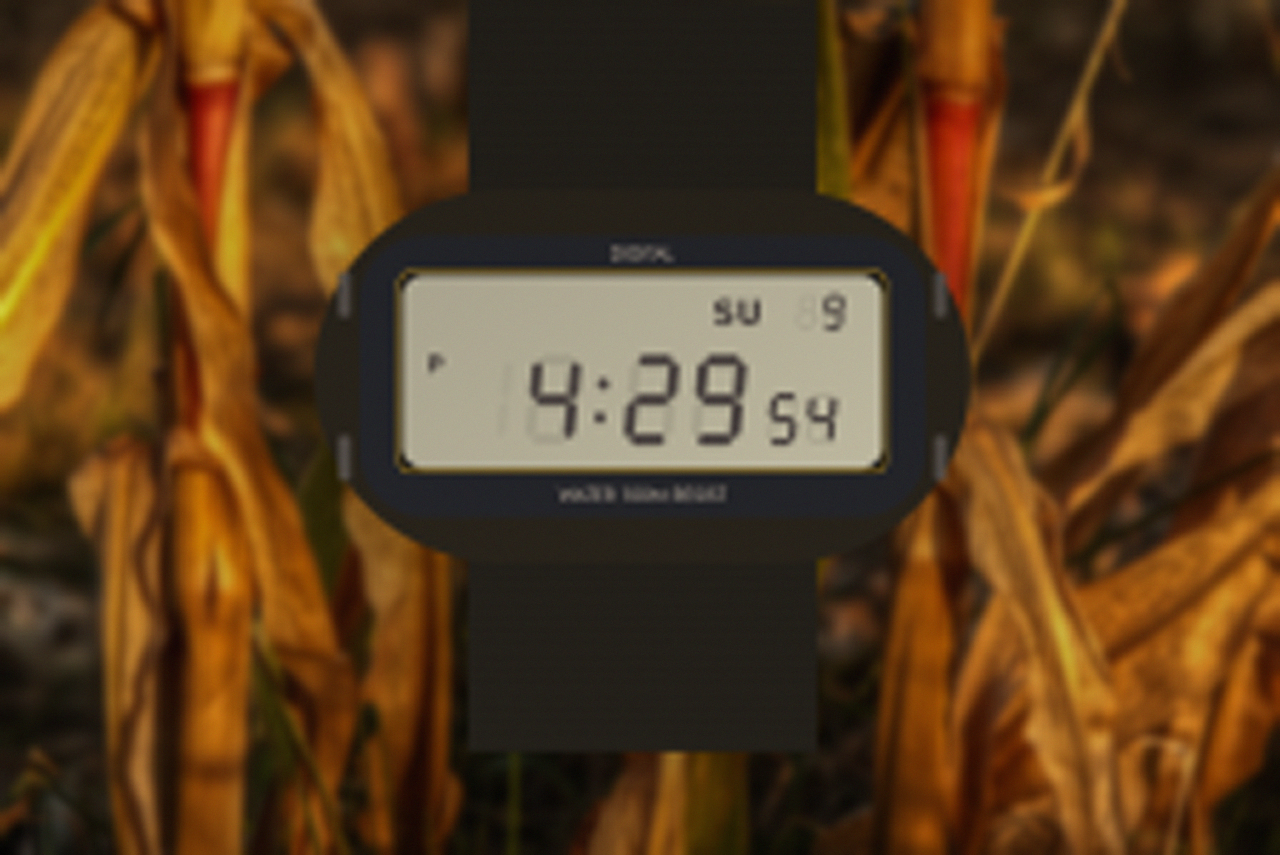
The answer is 4:29:54
